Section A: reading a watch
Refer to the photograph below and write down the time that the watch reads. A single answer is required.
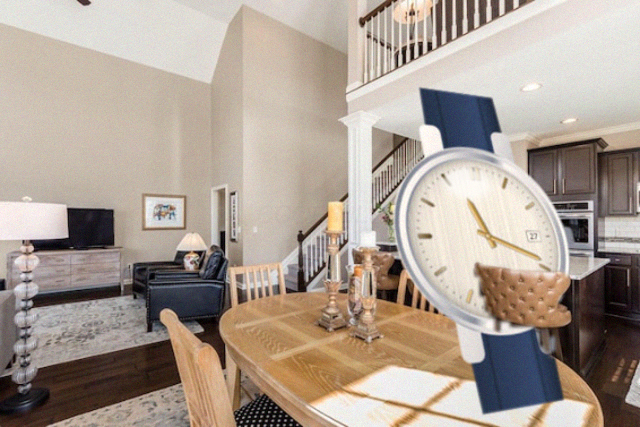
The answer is 11:19
